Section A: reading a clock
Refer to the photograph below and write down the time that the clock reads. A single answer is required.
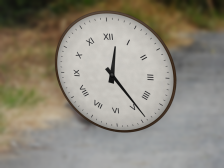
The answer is 12:24
